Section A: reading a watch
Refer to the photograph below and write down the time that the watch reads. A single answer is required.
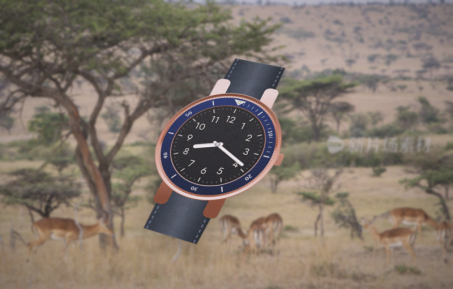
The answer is 8:19
